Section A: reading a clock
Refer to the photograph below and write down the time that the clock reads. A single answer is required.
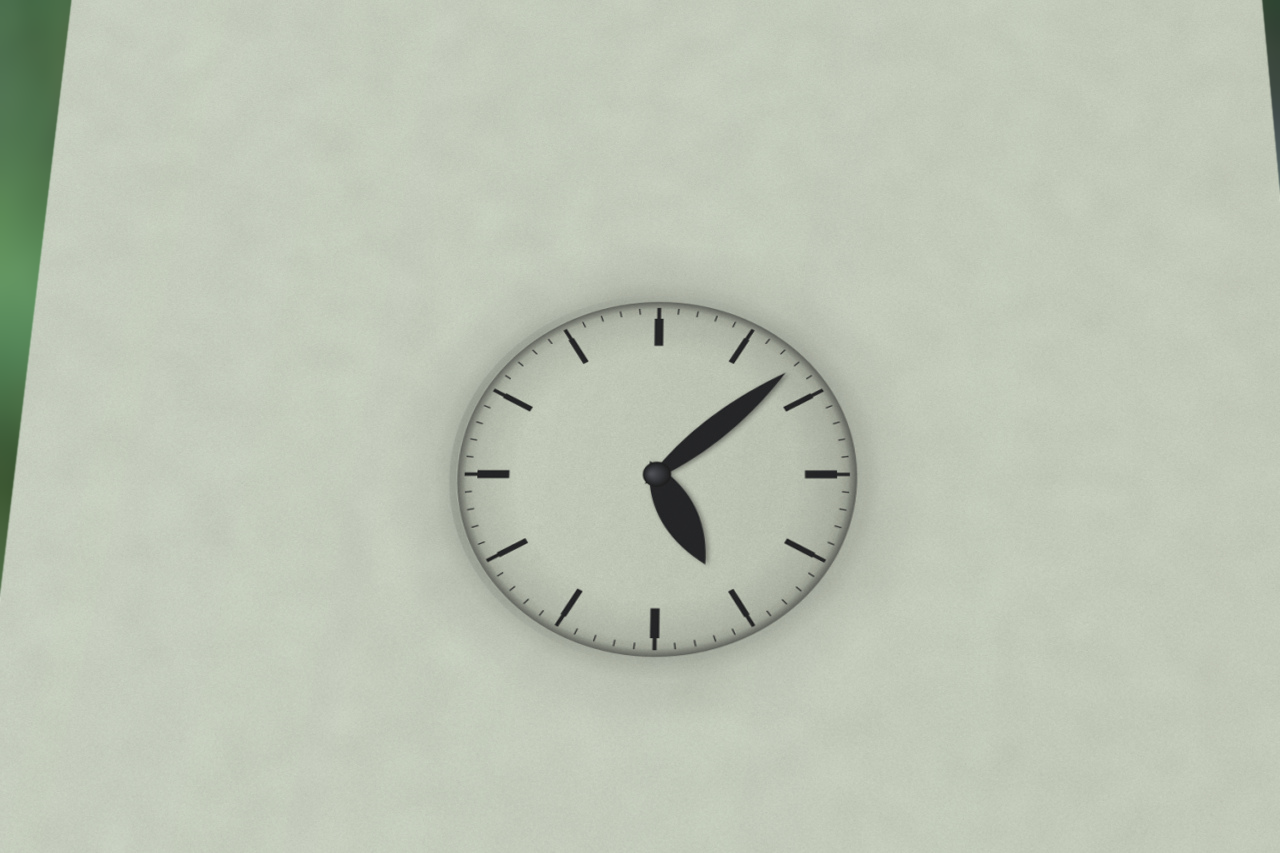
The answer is 5:08
